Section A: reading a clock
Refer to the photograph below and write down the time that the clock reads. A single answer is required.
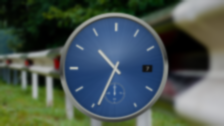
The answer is 10:34
